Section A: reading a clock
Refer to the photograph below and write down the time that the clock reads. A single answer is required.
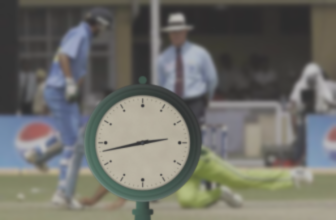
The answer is 2:43
